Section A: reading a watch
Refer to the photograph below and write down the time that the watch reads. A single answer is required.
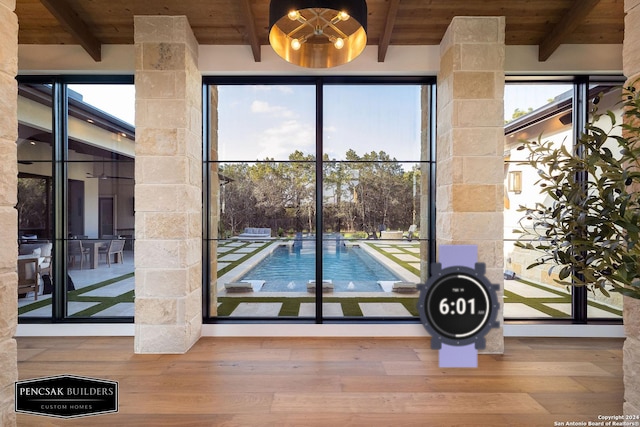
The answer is 6:01
